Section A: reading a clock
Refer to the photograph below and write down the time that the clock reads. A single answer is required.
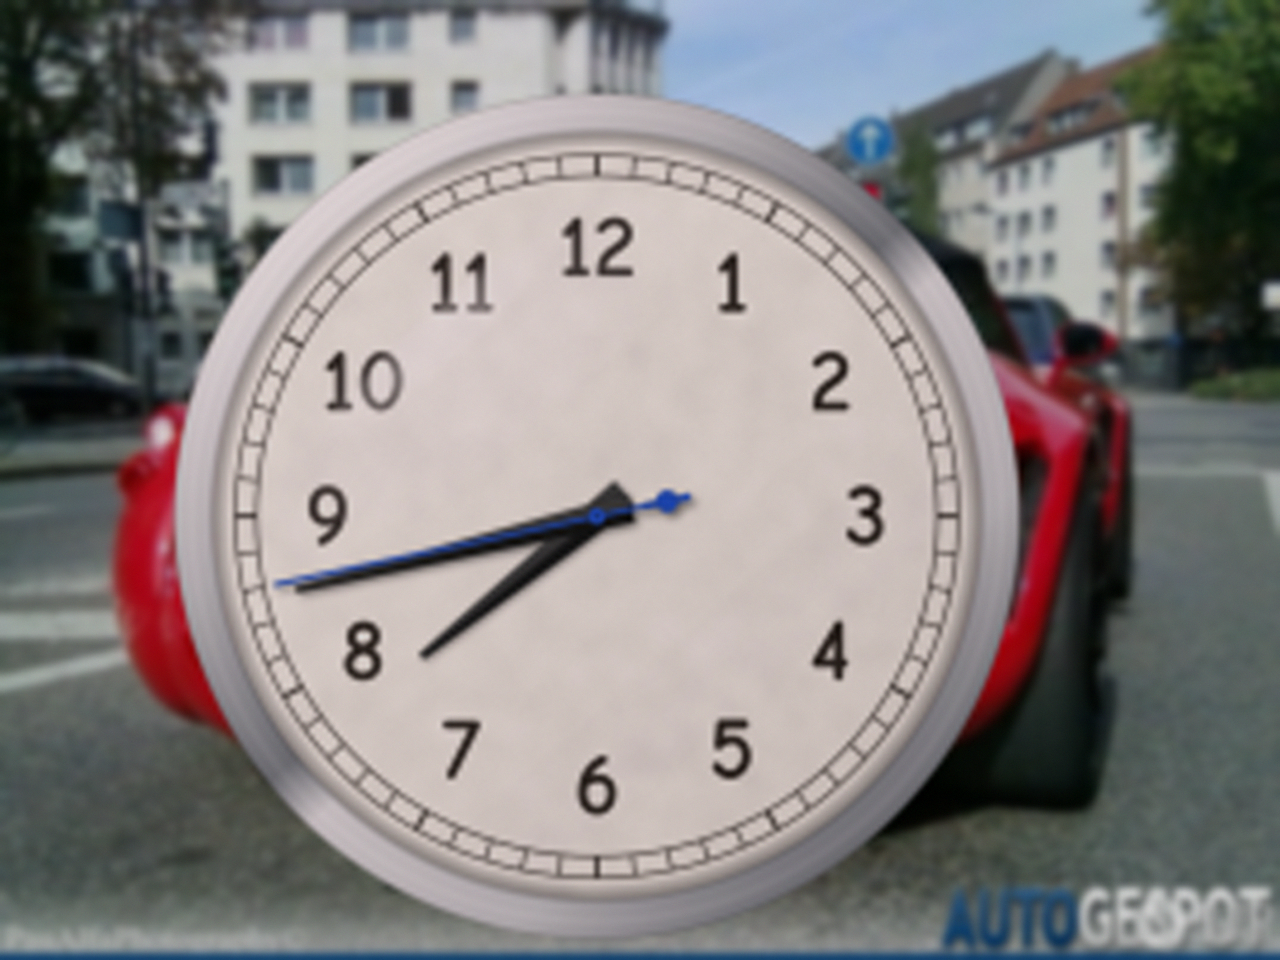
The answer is 7:42:43
